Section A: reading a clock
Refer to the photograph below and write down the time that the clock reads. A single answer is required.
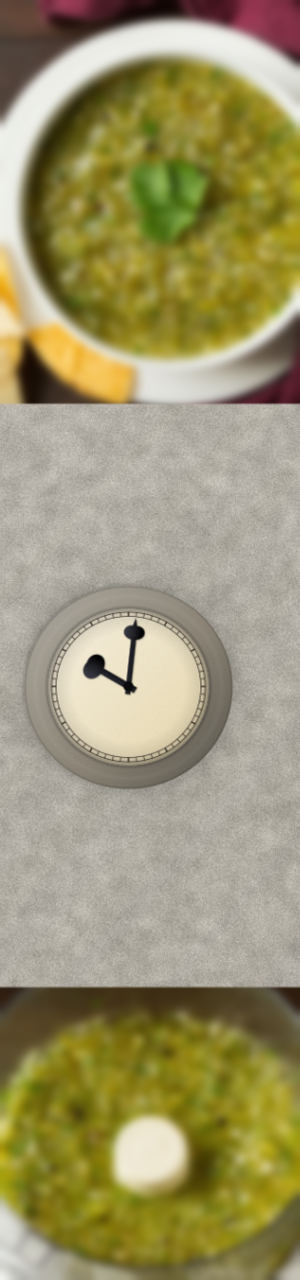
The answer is 10:01
